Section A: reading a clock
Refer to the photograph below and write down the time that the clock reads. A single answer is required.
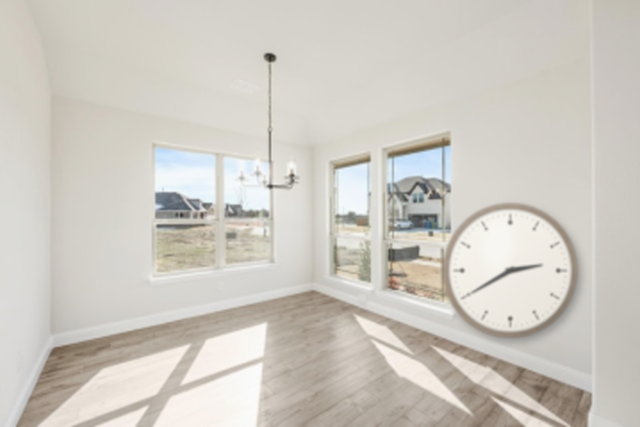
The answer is 2:40
